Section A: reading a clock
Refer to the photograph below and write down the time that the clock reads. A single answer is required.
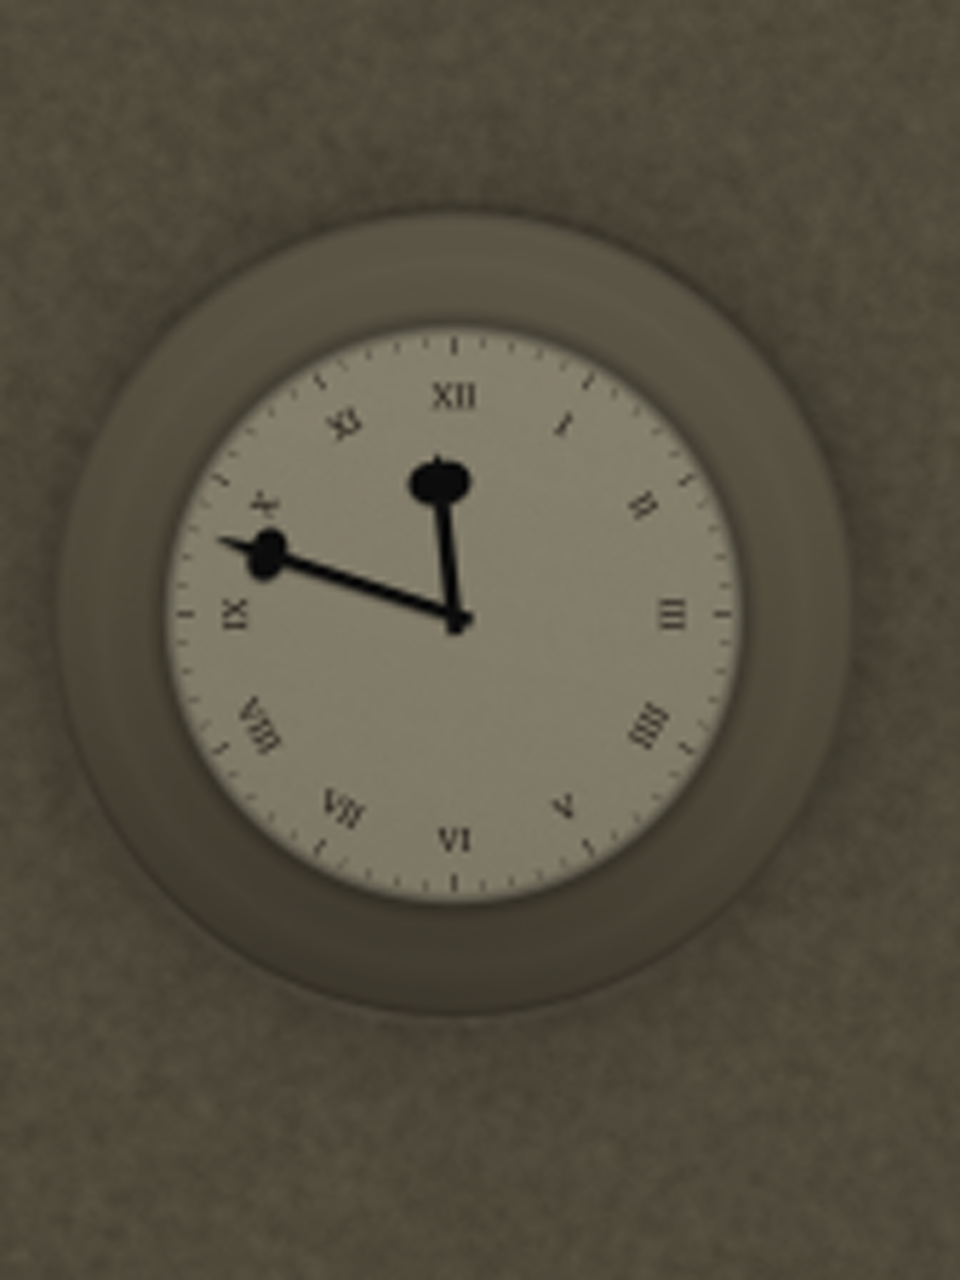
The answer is 11:48
